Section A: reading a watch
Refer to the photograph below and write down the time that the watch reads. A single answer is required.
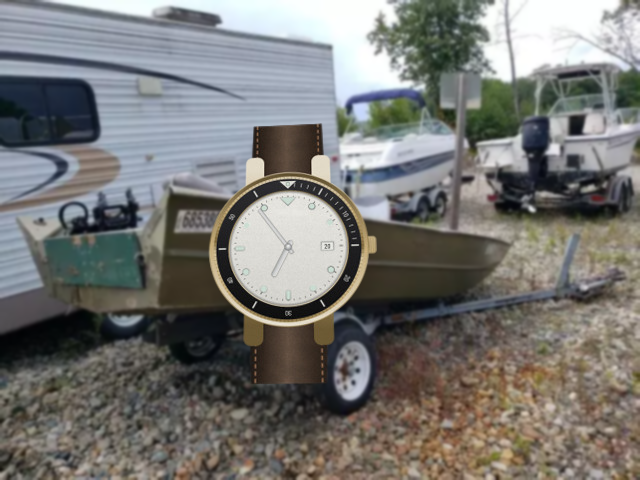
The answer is 6:54
